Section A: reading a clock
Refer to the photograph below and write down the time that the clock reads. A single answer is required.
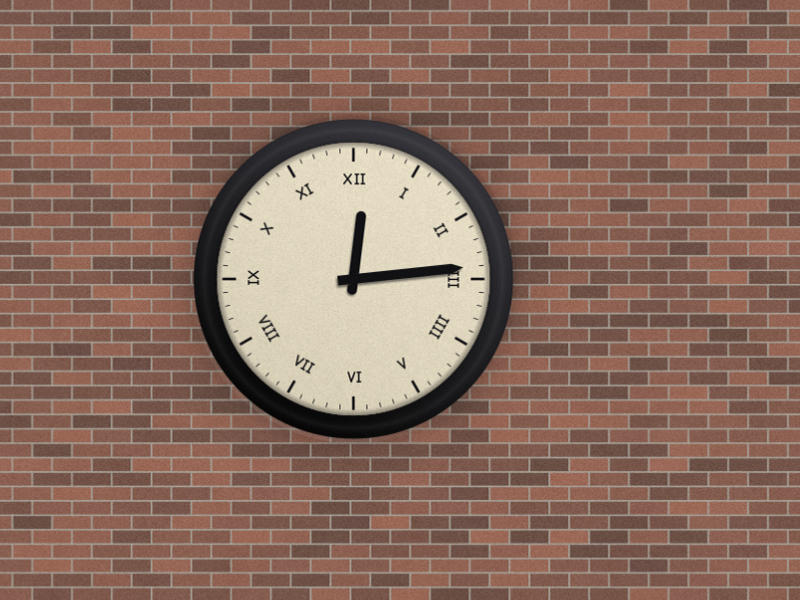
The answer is 12:14
